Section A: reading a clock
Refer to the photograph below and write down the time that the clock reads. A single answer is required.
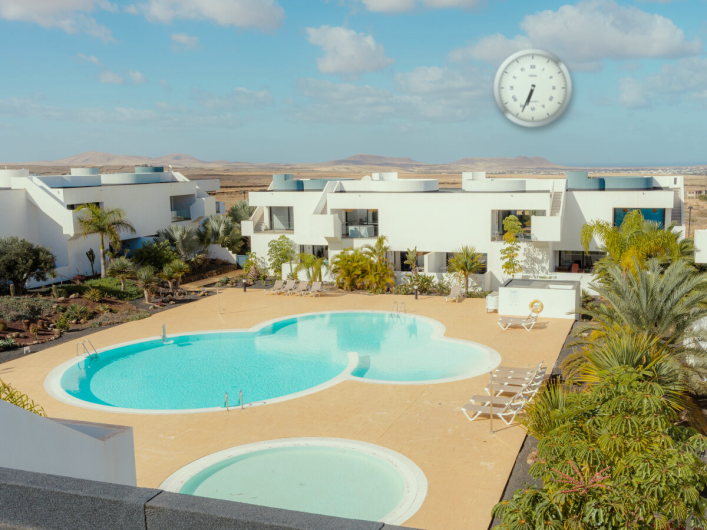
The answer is 6:34
